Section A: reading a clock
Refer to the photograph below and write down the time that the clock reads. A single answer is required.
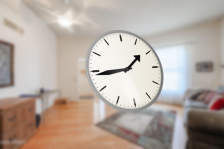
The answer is 1:44
